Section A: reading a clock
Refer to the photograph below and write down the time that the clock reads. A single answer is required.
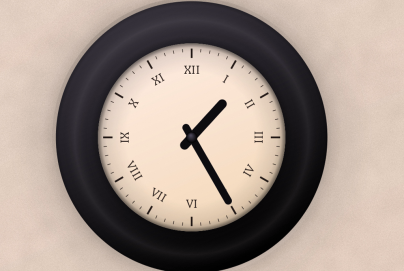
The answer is 1:25
